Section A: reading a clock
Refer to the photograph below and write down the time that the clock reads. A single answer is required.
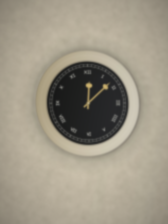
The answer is 12:08
